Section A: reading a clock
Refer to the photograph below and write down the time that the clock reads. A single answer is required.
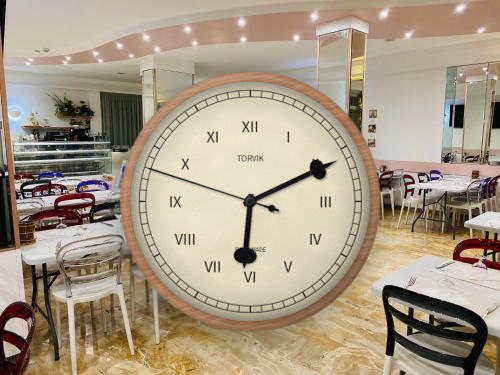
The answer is 6:10:48
